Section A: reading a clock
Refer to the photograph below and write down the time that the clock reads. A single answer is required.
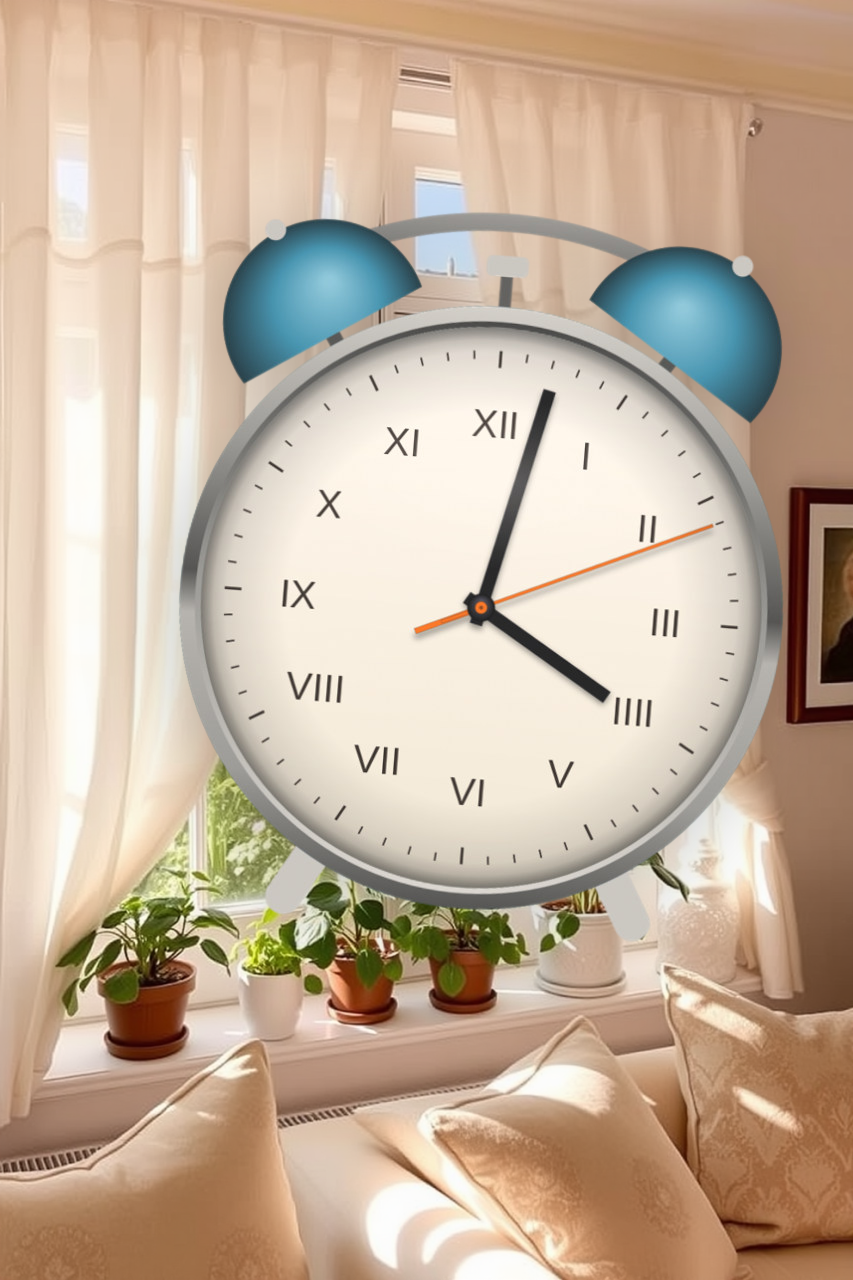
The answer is 4:02:11
